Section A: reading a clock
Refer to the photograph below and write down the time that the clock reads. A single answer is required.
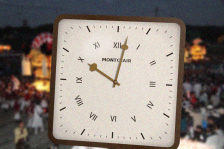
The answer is 10:02
